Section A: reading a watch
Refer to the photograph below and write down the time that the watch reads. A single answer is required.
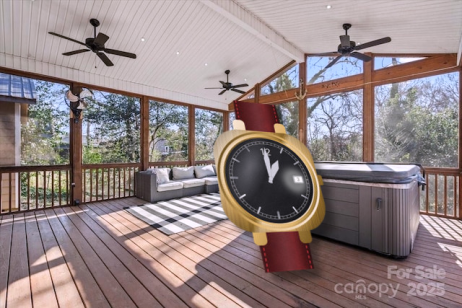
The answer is 1:00
